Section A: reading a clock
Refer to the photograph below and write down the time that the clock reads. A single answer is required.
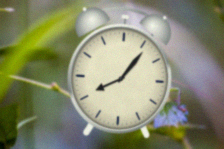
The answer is 8:06
